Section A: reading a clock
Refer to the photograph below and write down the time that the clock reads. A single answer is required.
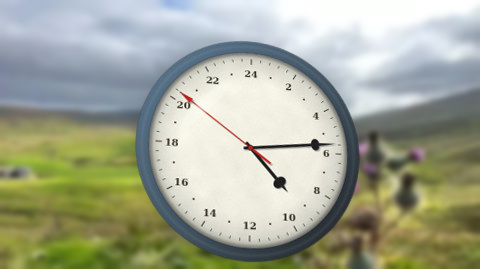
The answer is 9:13:51
